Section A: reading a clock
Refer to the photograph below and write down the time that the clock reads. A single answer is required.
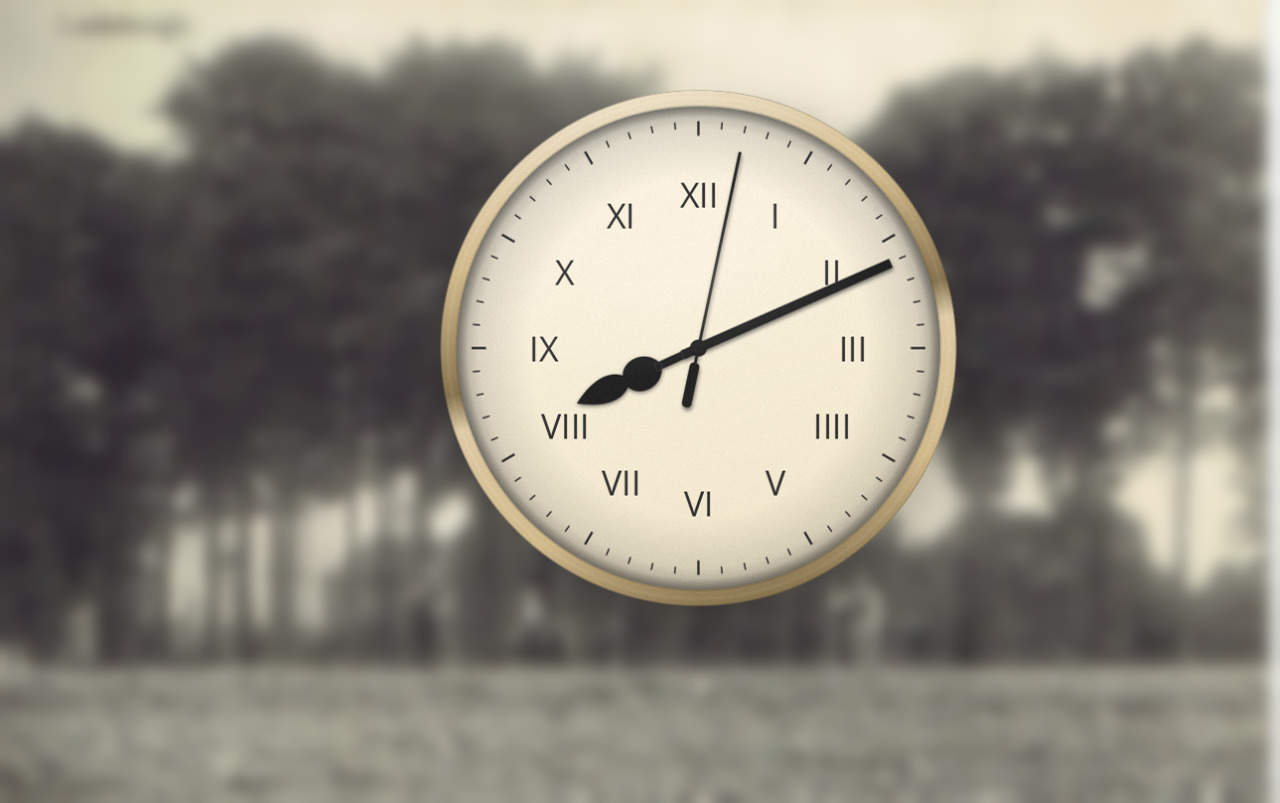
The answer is 8:11:02
